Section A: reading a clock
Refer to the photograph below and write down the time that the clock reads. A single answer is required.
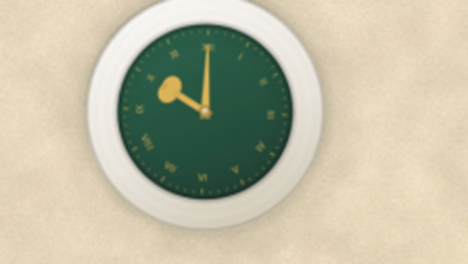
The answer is 10:00
